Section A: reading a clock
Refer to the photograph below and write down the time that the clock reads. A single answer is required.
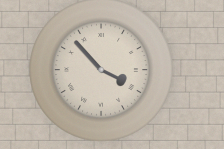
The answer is 3:53
